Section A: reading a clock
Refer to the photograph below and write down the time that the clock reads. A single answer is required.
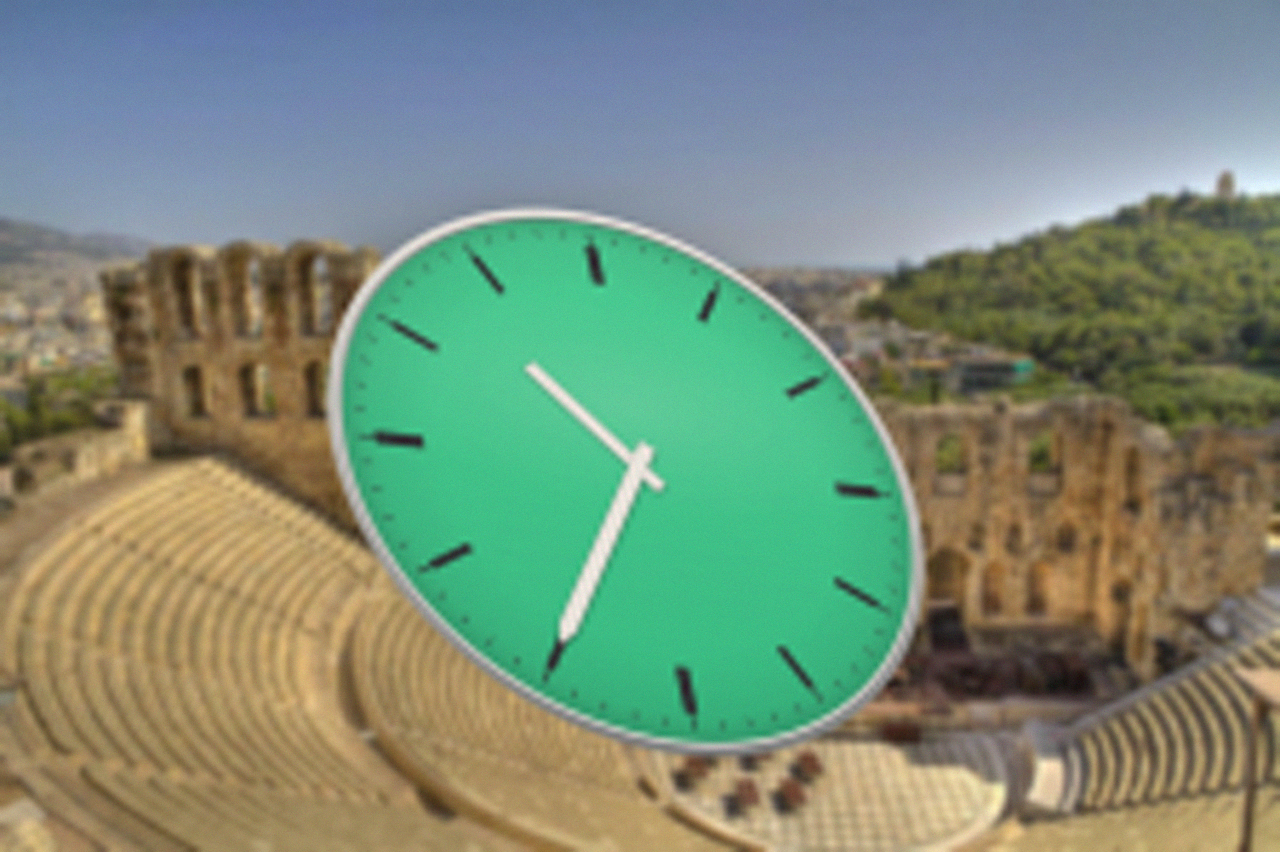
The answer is 10:35
